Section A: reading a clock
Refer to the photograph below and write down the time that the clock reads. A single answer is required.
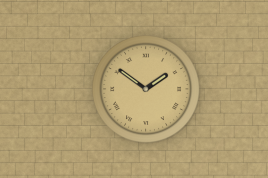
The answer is 1:51
